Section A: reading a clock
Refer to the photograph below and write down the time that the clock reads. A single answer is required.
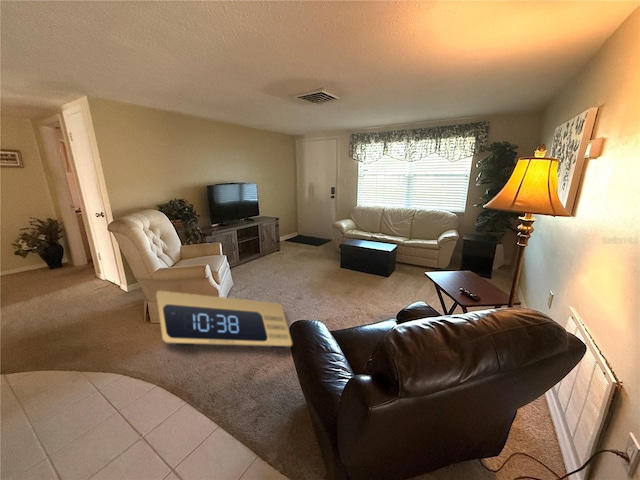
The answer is 10:38
